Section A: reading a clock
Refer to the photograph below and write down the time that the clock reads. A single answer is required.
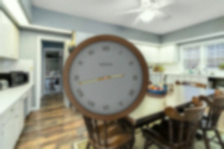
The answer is 2:43
